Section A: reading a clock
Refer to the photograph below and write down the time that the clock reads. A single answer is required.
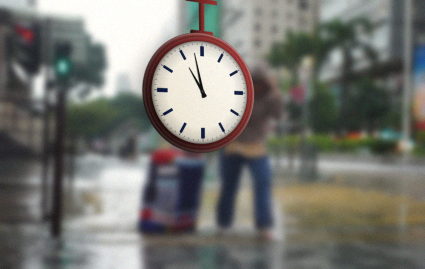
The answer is 10:58
